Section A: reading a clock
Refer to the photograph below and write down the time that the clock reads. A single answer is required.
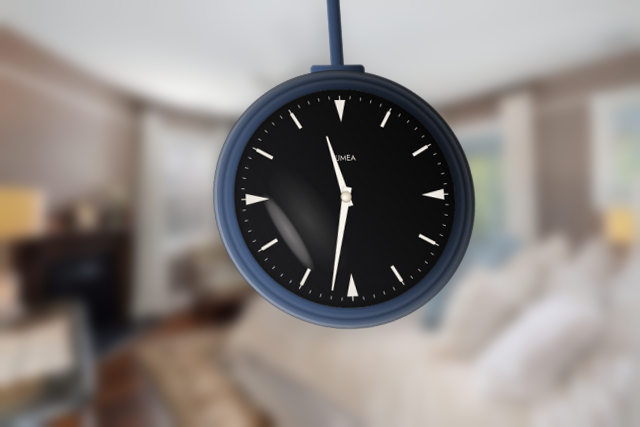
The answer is 11:32
